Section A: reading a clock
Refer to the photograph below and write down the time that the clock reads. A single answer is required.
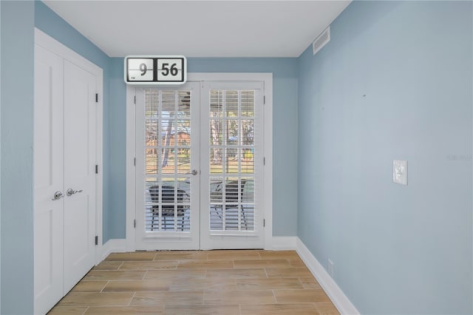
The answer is 9:56
